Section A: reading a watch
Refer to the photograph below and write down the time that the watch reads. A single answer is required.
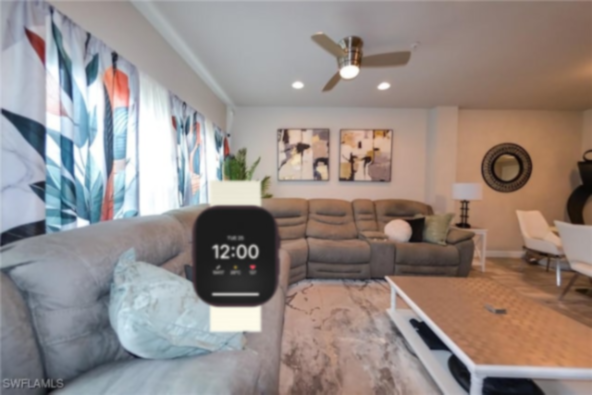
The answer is 12:00
